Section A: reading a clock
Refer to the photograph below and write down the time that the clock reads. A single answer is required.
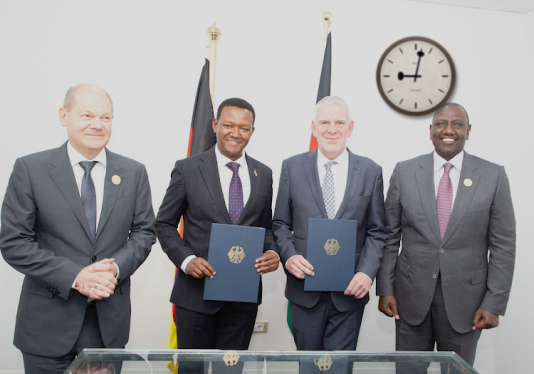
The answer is 9:02
